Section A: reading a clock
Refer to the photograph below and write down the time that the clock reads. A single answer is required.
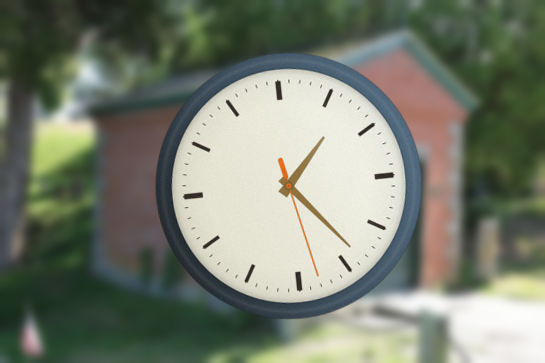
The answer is 1:23:28
